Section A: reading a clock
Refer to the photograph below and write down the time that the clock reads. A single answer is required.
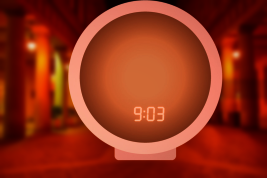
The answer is 9:03
